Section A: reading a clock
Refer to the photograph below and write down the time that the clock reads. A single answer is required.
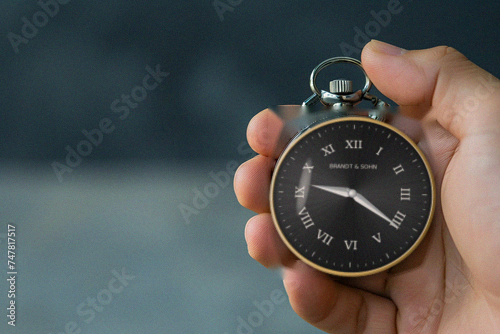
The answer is 9:21
